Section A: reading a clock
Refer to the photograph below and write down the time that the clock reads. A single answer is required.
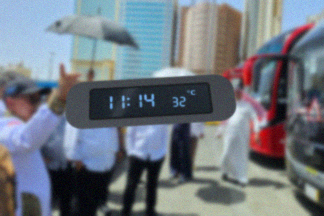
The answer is 11:14
